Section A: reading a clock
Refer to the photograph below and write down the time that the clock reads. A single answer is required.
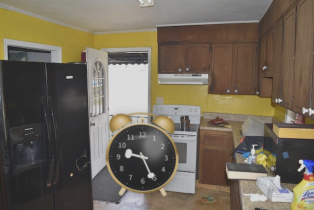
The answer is 9:26
